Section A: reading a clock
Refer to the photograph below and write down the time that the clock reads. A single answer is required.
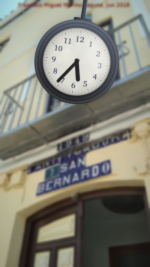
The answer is 5:36
